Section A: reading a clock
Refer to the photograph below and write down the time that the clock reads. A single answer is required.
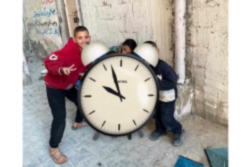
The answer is 9:57
